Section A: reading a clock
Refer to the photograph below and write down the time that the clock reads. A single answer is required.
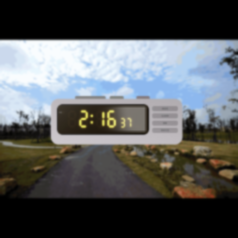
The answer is 2:16
